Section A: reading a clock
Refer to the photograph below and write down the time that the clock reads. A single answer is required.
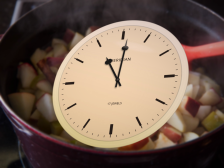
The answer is 11:01
